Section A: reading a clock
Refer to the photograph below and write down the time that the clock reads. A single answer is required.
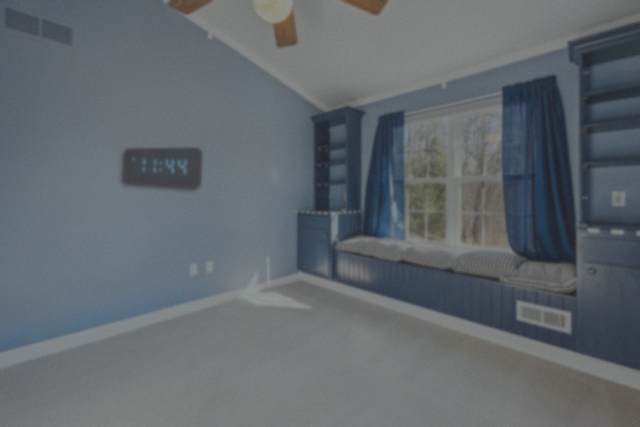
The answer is 11:44
